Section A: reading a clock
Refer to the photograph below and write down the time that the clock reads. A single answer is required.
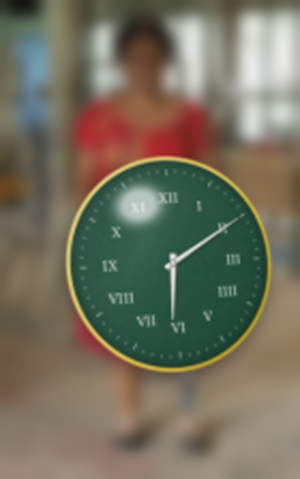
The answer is 6:10
